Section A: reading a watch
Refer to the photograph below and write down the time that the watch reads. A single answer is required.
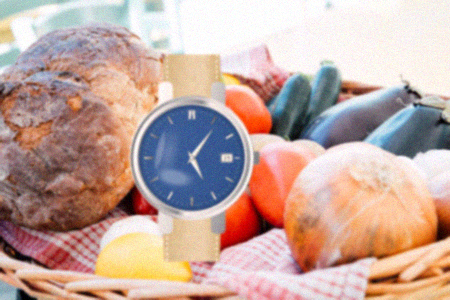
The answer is 5:06
